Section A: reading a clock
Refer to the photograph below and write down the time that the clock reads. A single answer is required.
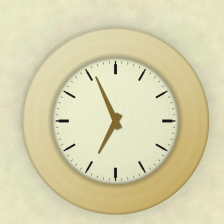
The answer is 6:56
